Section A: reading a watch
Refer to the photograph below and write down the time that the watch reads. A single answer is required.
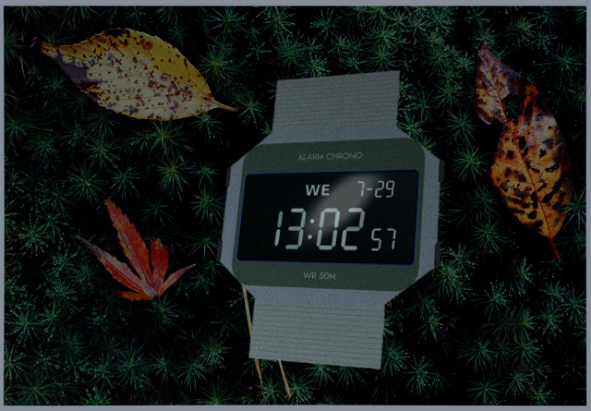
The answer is 13:02:57
